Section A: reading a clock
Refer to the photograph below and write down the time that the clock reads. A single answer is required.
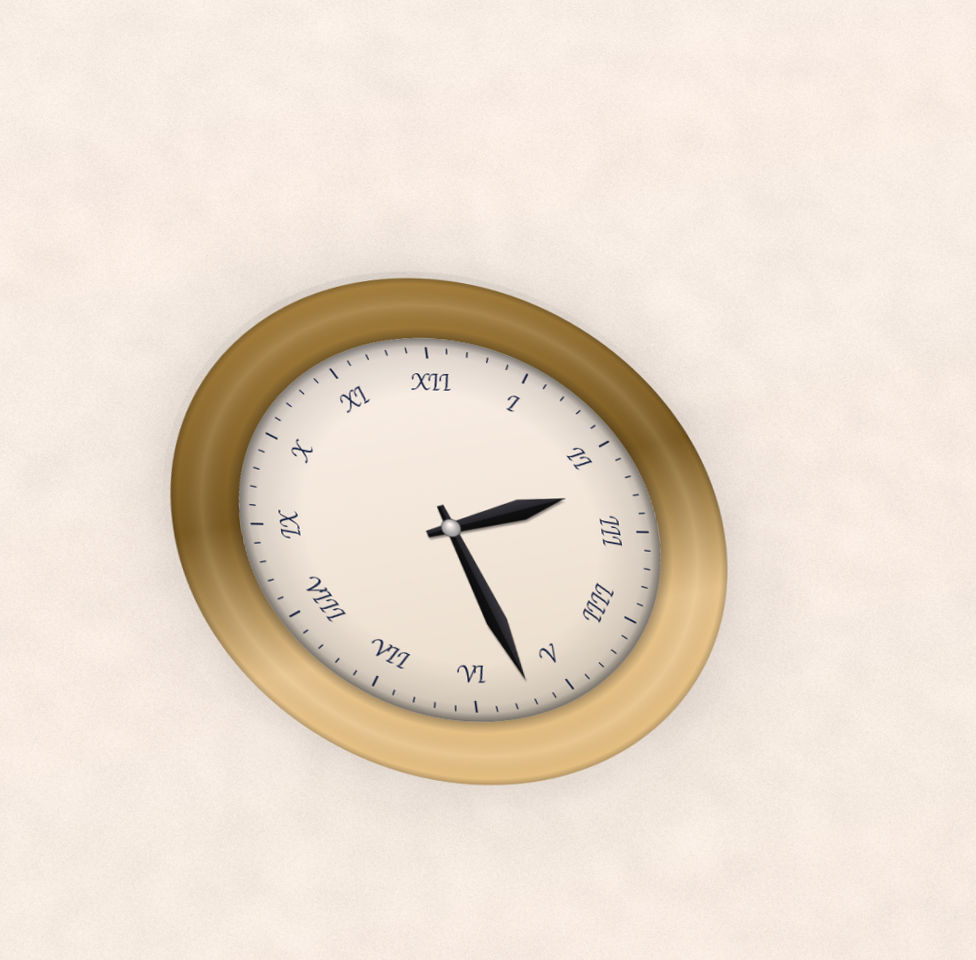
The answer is 2:27
